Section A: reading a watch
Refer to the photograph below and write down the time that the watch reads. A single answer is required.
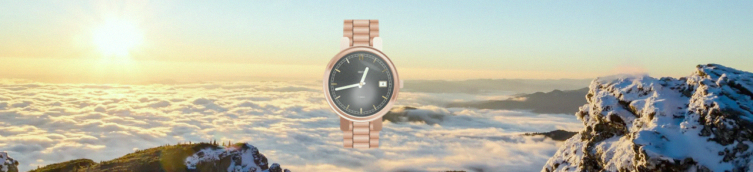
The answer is 12:43
